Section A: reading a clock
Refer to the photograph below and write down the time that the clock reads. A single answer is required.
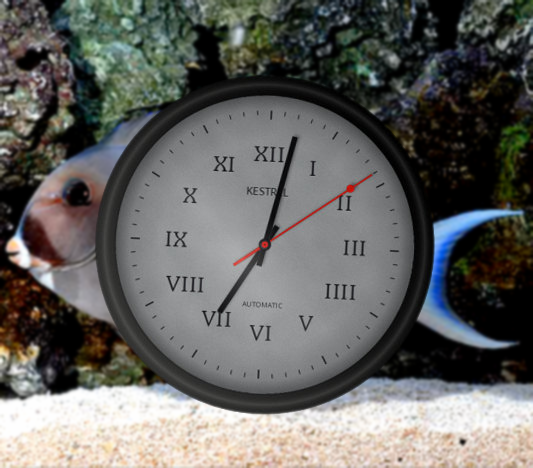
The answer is 7:02:09
